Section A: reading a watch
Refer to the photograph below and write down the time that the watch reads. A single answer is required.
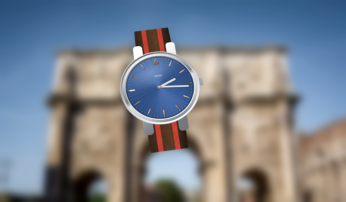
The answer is 2:16
